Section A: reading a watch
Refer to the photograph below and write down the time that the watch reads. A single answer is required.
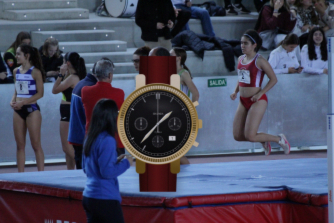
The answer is 1:37
